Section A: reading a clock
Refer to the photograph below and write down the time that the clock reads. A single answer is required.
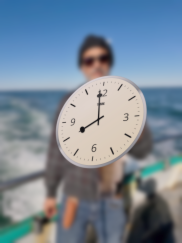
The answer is 7:59
